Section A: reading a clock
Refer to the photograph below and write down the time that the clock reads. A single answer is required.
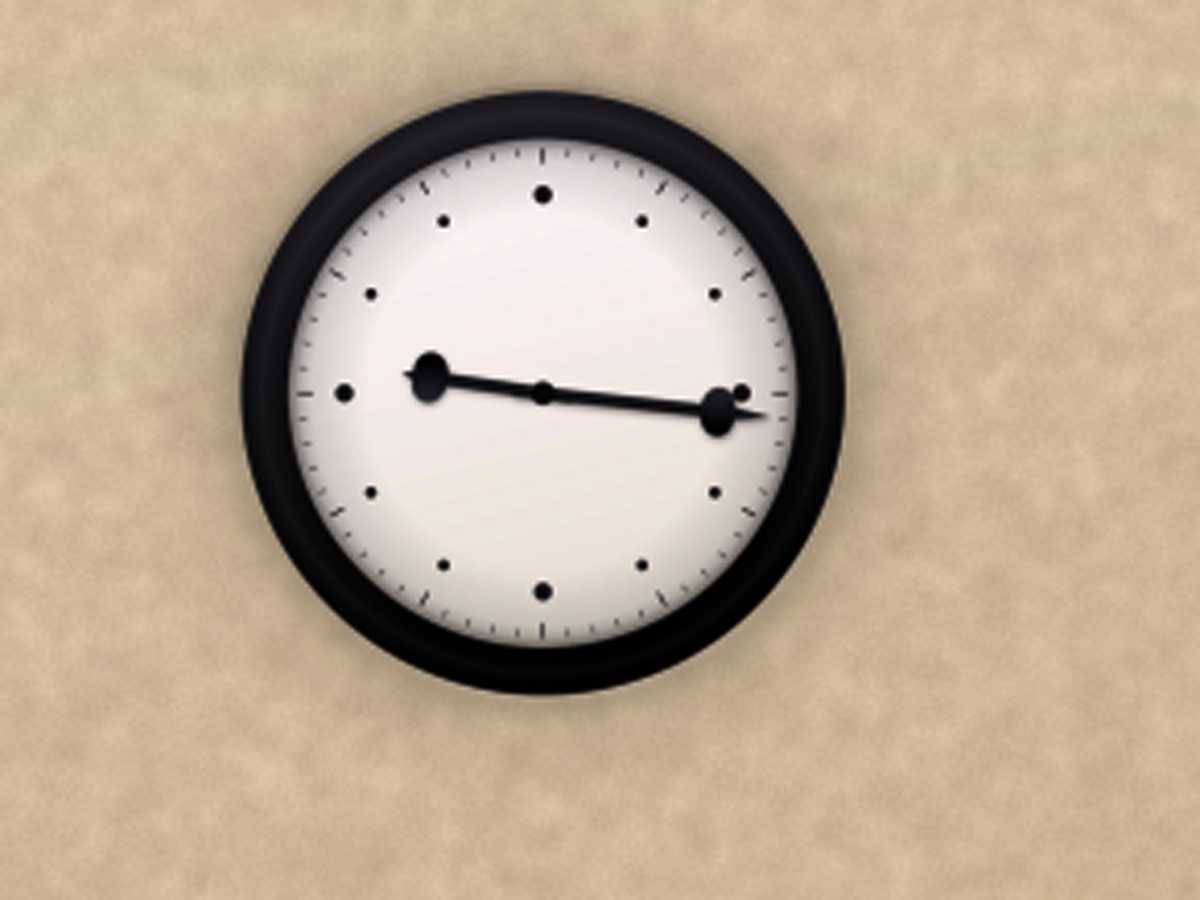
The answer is 9:16
